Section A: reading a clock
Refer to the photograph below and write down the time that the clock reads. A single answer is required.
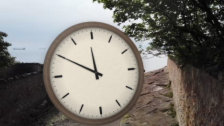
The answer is 11:50
